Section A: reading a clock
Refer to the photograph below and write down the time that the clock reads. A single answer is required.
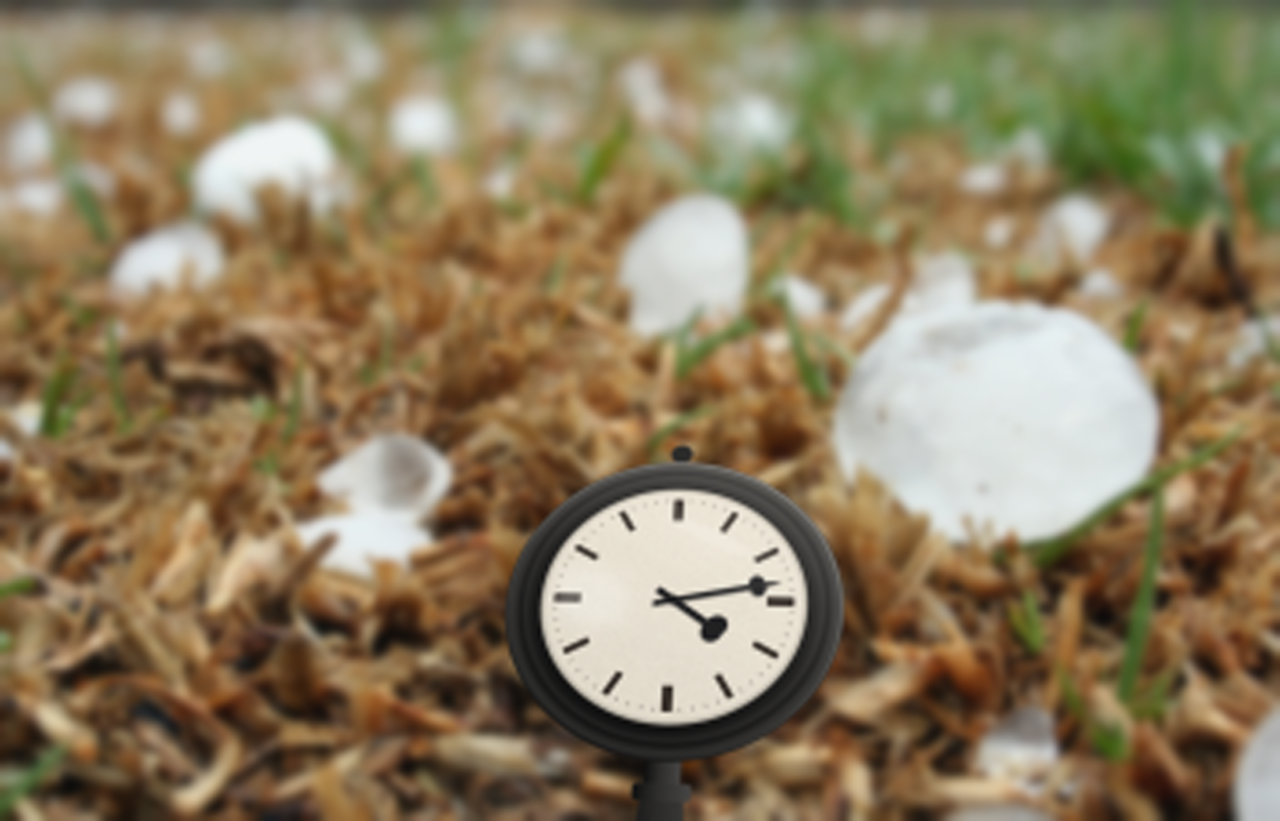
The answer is 4:13
